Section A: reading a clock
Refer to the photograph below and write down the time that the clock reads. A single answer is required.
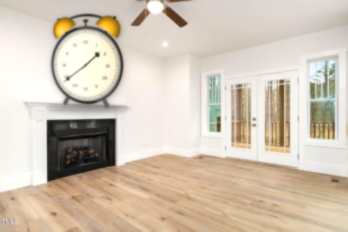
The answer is 1:39
